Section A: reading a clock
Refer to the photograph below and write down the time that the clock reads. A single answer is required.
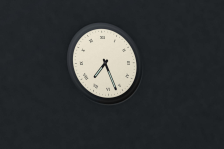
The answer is 7:27
